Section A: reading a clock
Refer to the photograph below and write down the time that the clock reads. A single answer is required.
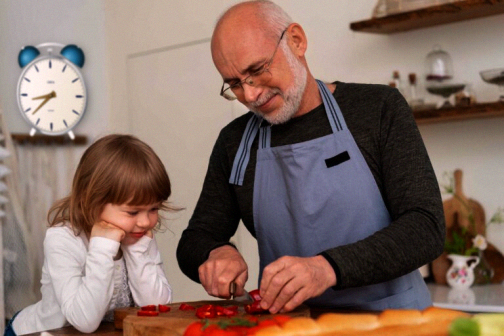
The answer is 8:38
